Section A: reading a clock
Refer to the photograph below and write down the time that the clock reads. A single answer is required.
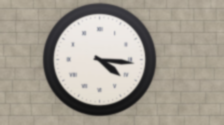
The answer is 4:16
